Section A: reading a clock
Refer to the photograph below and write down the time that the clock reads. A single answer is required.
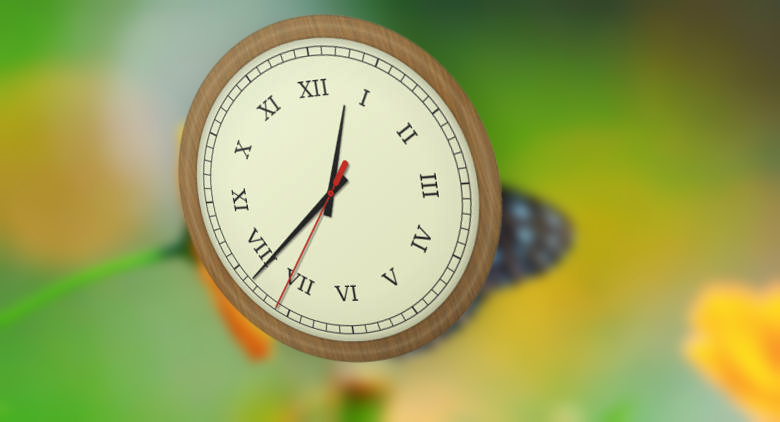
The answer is 12:38:36
